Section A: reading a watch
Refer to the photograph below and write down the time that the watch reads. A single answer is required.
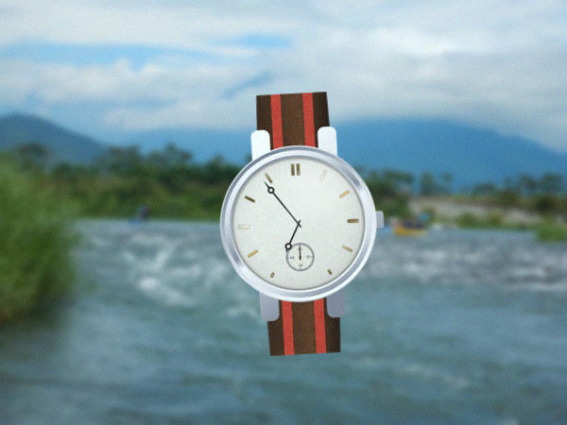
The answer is 6:54
